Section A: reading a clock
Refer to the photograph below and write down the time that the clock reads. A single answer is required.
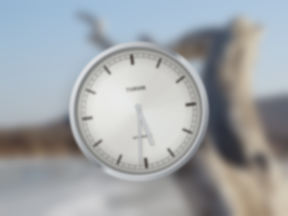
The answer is 5:31
